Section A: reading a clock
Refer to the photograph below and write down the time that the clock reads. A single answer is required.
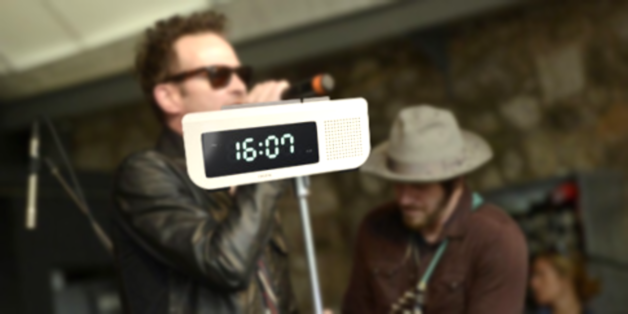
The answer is 16:07
